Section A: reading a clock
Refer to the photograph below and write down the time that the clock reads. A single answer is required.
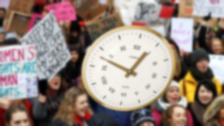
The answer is 12:48
